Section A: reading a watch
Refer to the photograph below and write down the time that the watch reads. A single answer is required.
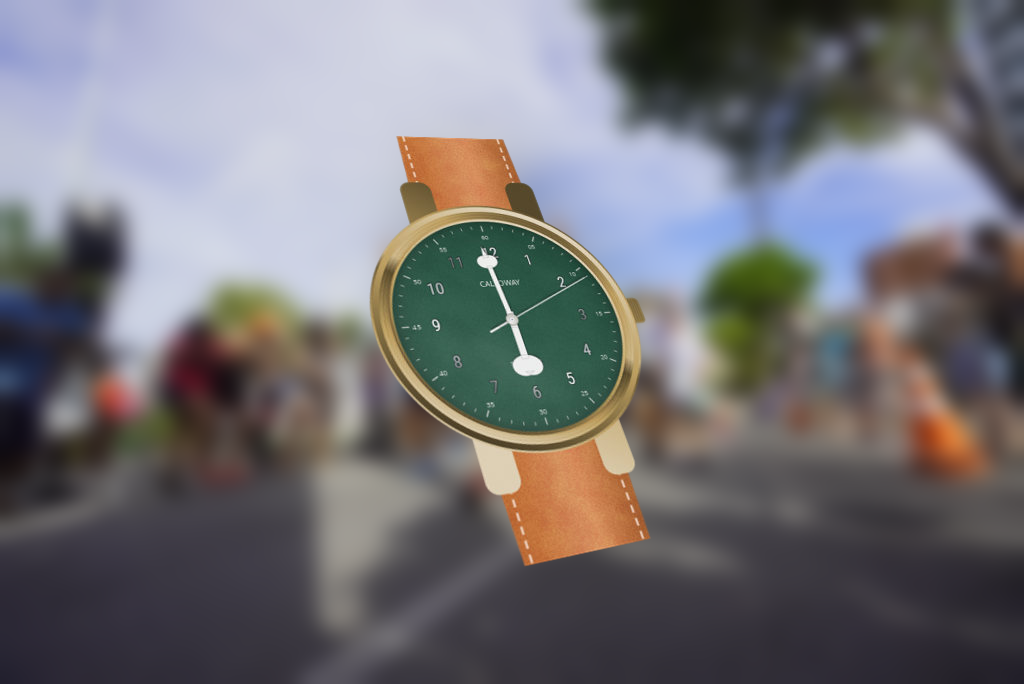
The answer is 5:59:11
